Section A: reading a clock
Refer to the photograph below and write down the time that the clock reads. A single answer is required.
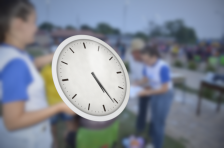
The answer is 5:26
